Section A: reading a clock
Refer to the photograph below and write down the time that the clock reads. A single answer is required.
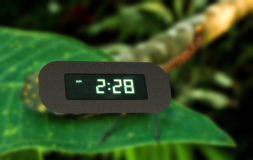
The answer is 2:28
